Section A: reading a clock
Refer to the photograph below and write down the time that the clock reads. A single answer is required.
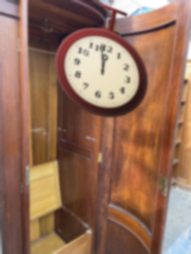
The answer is 11:58
